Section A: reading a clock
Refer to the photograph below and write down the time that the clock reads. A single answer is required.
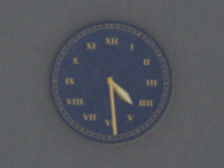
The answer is 4:29
